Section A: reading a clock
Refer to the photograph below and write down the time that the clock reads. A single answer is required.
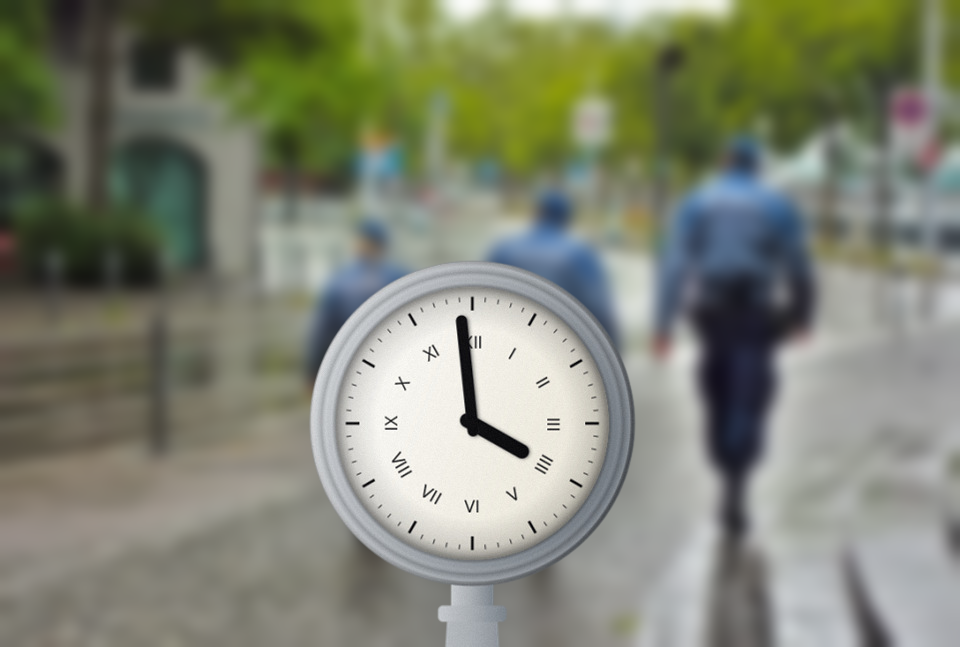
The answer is 3:59
